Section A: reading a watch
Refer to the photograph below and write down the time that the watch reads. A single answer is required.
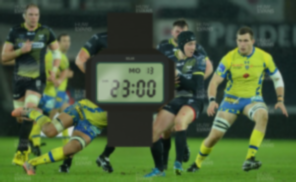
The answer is 23:00
